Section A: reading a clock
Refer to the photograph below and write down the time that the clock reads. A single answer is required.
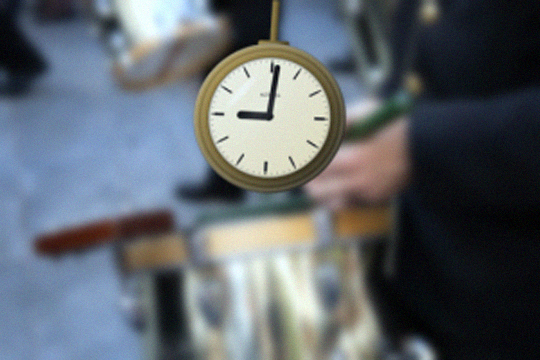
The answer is 9:01
